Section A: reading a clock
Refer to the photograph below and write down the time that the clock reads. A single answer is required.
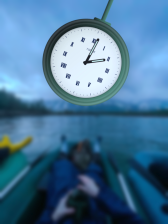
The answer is 2:01
